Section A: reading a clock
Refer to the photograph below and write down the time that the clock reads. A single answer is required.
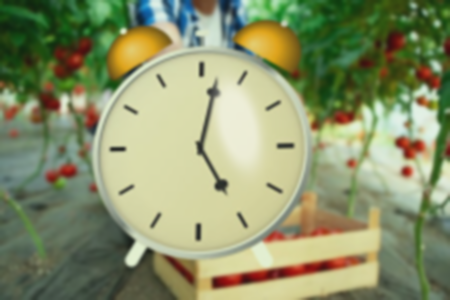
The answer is 5:02
